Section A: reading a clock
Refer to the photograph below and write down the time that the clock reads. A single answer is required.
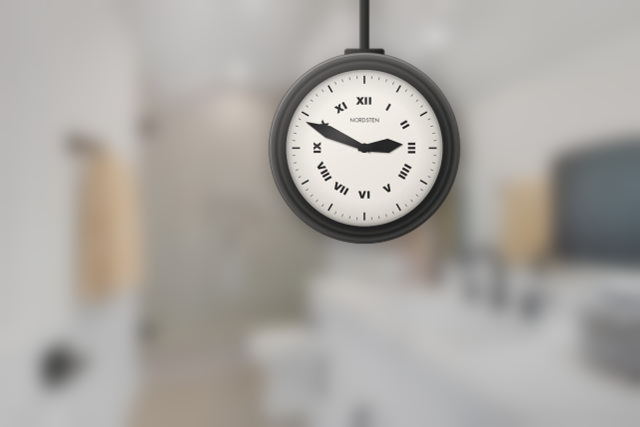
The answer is 2:49
